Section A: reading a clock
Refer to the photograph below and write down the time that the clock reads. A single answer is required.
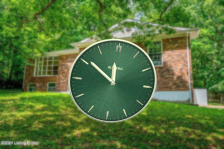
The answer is 11:51
